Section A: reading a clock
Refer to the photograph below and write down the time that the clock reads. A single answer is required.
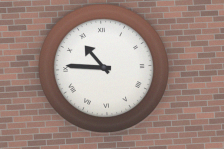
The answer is 10:46
